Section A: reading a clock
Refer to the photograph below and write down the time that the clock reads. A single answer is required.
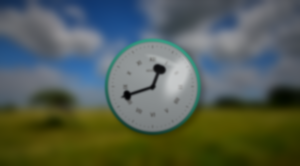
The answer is 12:42
